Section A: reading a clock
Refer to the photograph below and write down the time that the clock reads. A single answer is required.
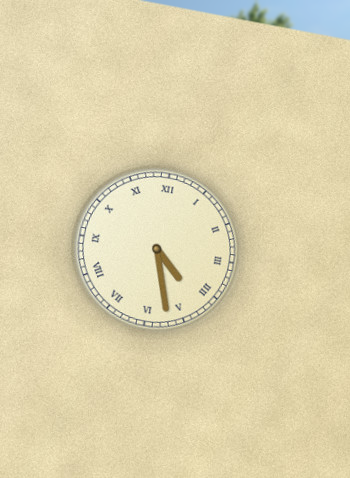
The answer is 4:27
